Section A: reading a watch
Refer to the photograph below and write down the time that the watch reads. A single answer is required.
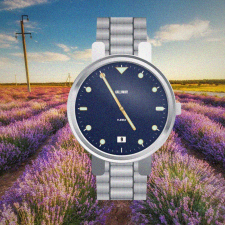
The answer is 4:55
